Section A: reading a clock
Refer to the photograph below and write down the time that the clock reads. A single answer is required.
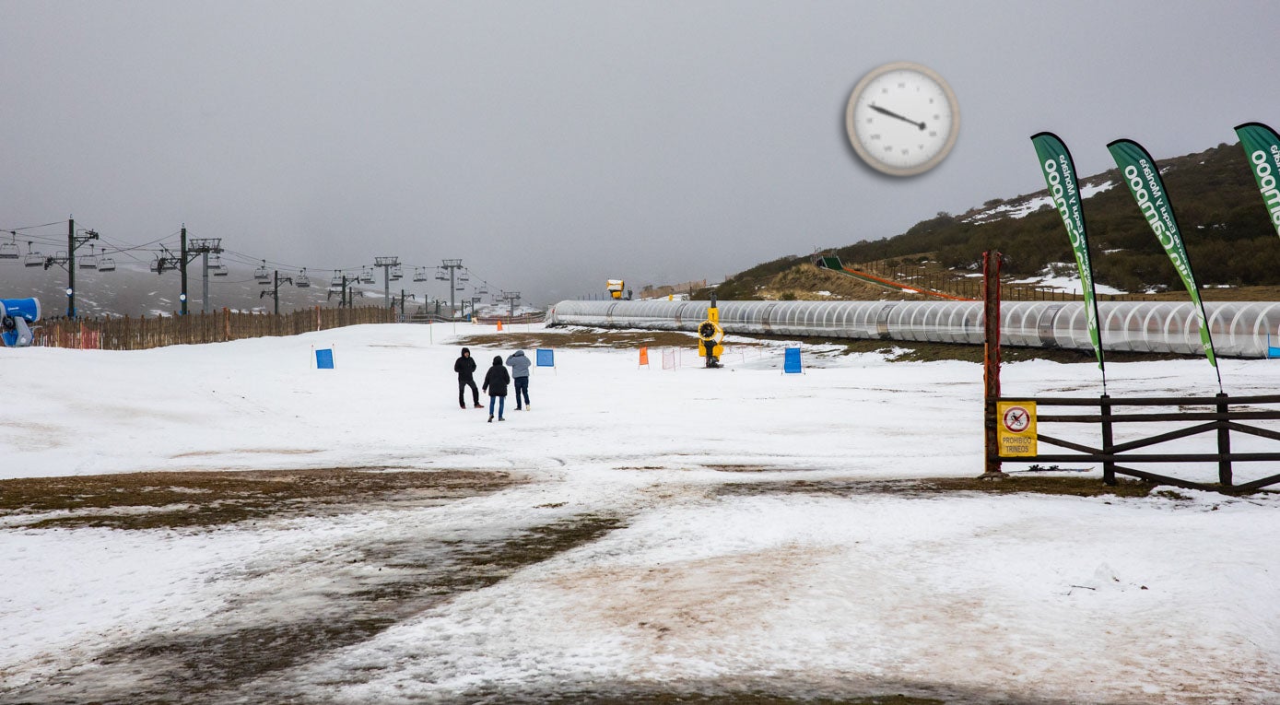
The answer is 3:49
